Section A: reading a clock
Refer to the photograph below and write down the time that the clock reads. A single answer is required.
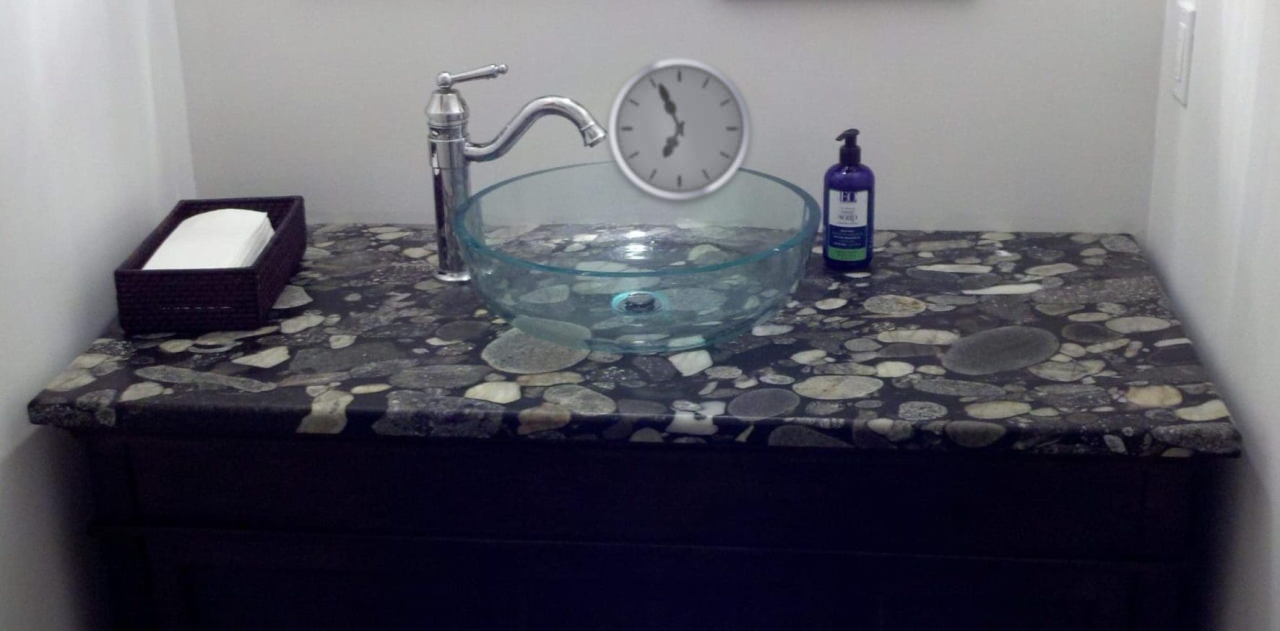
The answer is 6:56
